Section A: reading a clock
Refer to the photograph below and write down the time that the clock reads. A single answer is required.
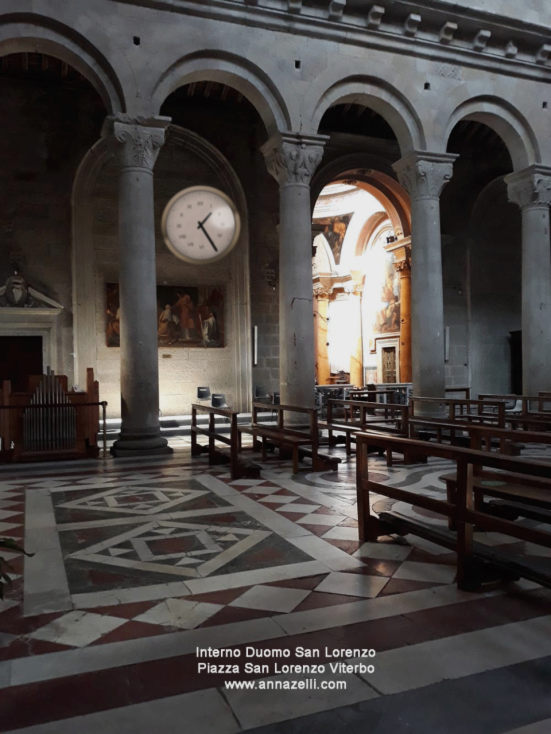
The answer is 1:25
